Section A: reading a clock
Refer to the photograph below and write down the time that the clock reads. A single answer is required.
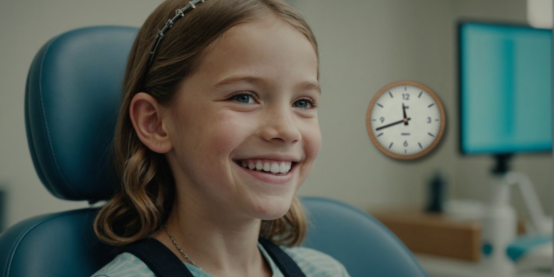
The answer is 11:42
